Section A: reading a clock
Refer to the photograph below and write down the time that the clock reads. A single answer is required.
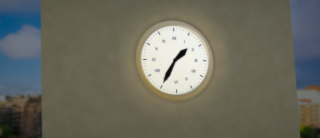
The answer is 1:35
